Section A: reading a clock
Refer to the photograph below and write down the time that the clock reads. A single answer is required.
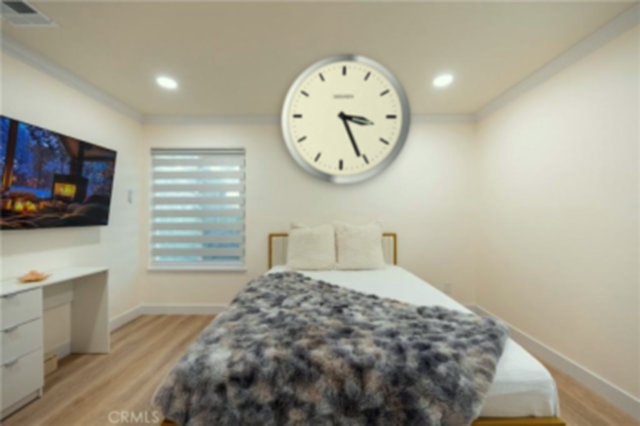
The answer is 3:26
